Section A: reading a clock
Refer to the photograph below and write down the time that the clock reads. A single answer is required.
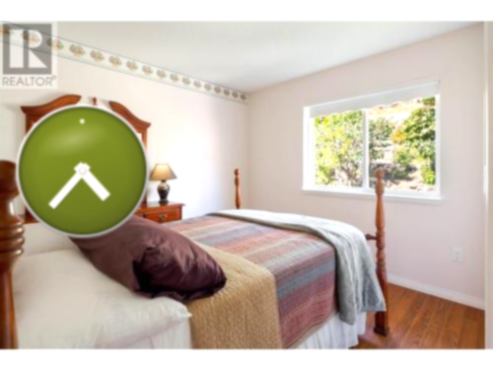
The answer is 4:37
